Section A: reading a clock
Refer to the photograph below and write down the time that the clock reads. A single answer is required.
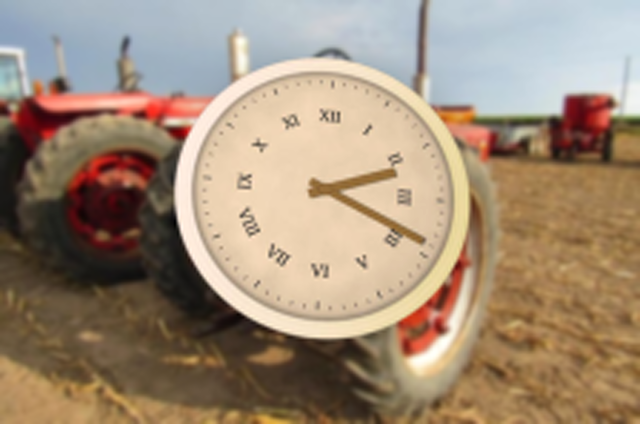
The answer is 2:19
